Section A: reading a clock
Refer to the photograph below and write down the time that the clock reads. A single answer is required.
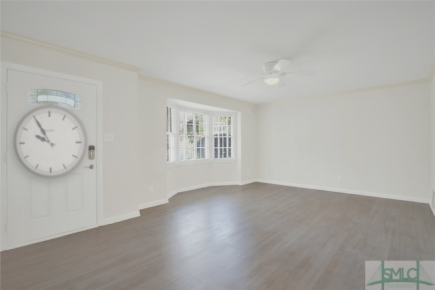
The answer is 9:55
